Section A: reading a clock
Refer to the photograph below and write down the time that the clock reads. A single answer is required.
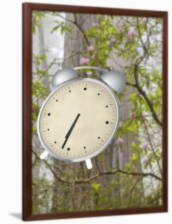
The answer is 6:32
